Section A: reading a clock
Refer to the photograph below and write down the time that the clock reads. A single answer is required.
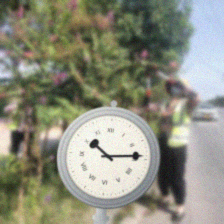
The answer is 10:14
